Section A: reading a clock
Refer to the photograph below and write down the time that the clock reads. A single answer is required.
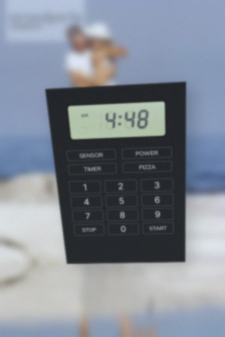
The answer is 4:48
